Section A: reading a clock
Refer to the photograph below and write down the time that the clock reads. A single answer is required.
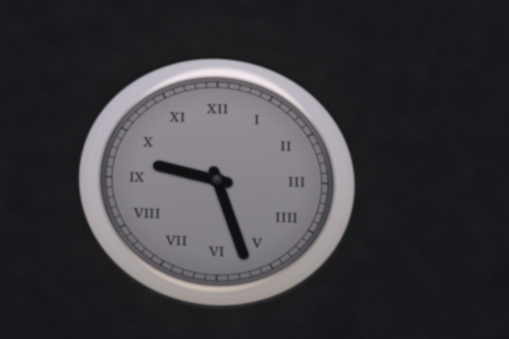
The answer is 9:27
